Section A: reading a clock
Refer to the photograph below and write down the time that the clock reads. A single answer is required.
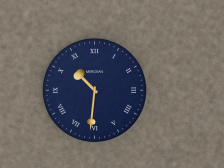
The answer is 10:31
